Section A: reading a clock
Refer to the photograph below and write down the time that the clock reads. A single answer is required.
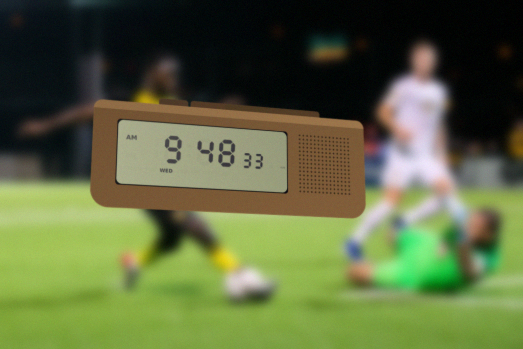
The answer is 9:48:33
